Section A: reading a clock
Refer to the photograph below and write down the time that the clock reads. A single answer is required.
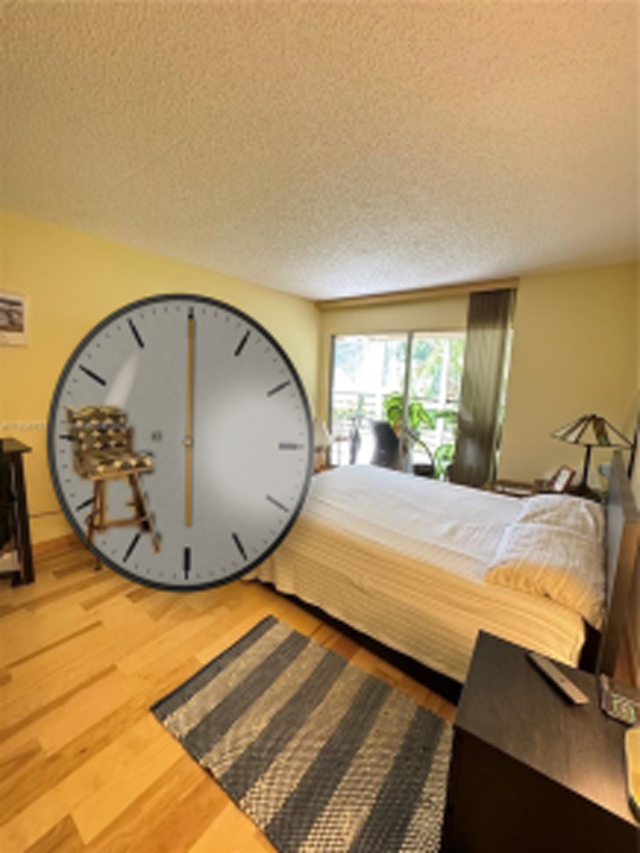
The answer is 6:00
